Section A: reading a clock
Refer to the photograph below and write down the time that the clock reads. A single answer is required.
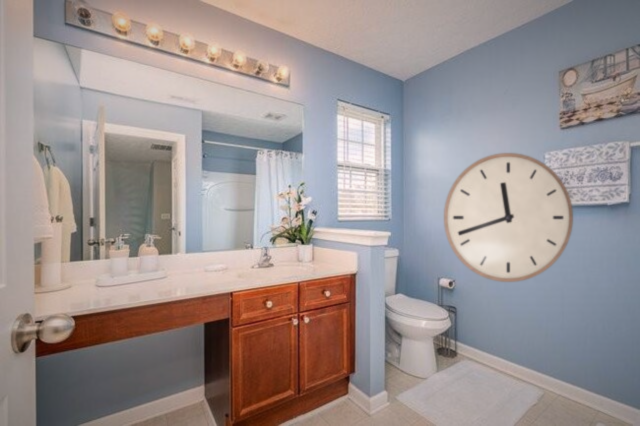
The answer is 11:42
